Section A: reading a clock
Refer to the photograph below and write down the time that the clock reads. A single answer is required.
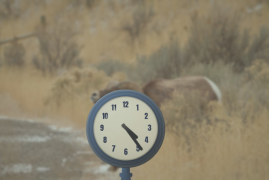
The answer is 4:24
